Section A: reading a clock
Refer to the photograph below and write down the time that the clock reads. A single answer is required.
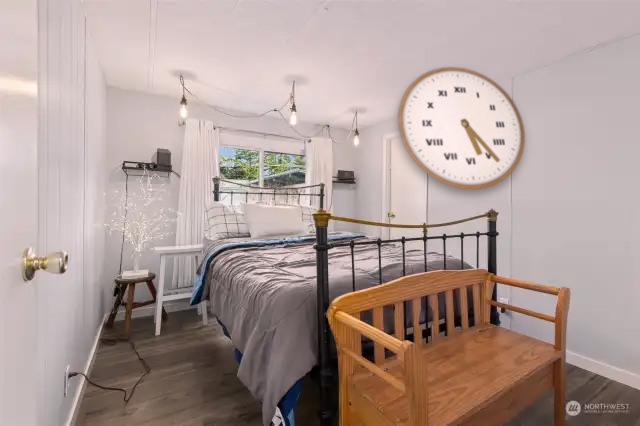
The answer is 5:24
